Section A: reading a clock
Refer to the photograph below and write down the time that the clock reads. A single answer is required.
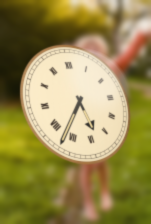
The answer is 5:37
